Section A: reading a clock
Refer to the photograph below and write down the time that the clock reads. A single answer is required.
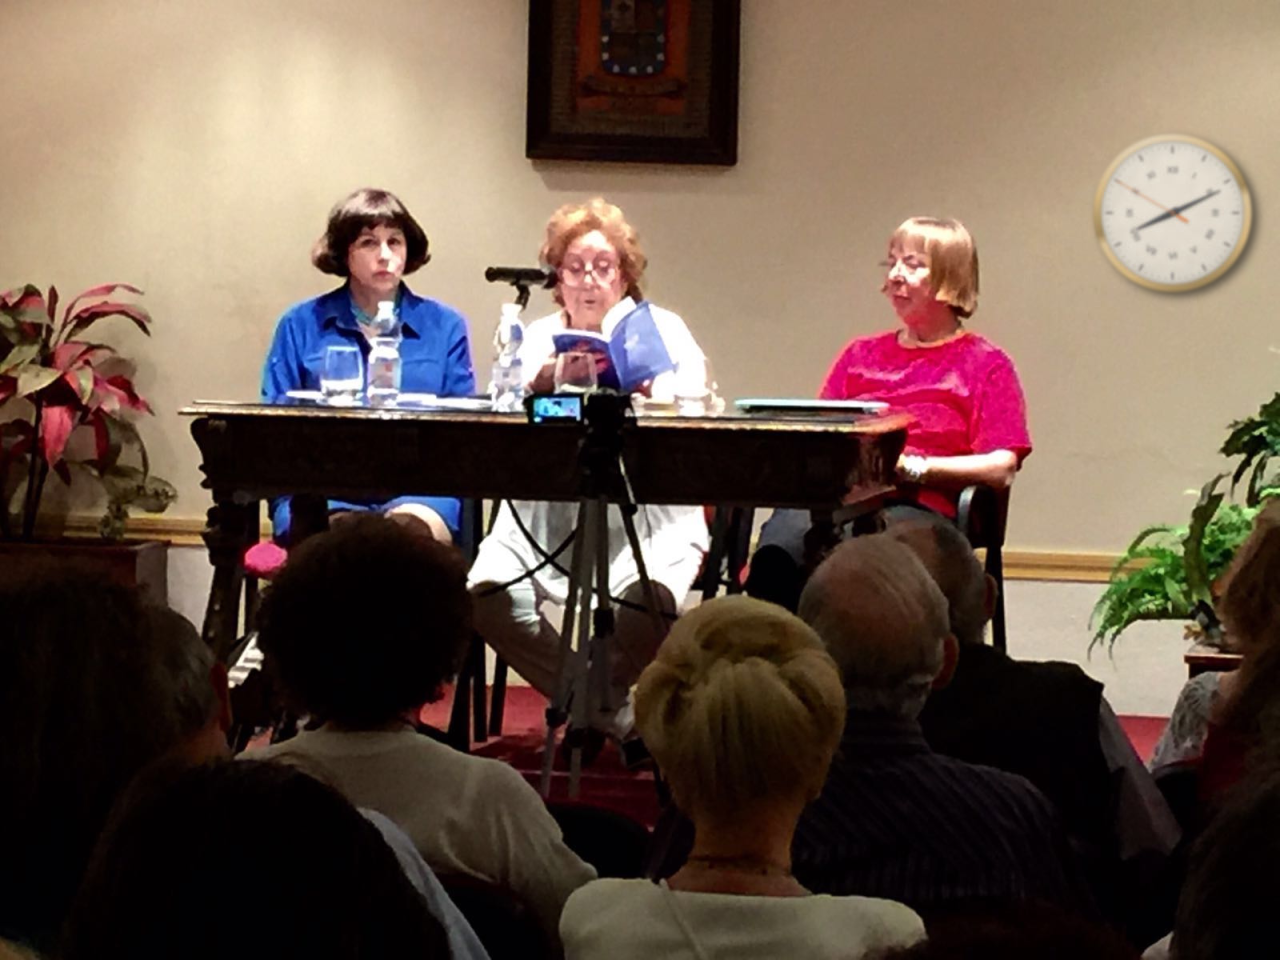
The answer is 8:10:50
